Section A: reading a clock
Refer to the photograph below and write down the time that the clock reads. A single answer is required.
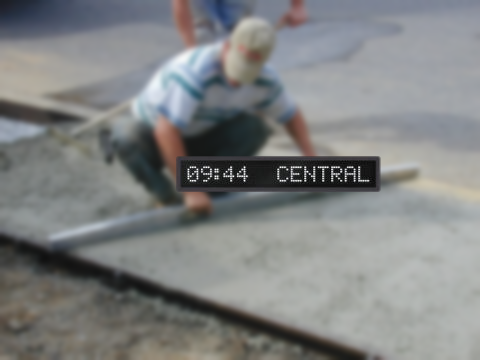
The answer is 9:44
